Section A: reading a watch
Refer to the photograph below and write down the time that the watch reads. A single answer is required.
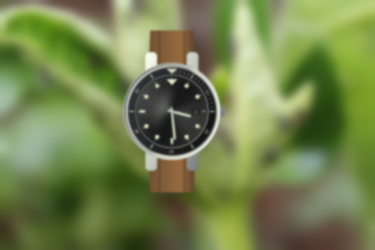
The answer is 3:29
